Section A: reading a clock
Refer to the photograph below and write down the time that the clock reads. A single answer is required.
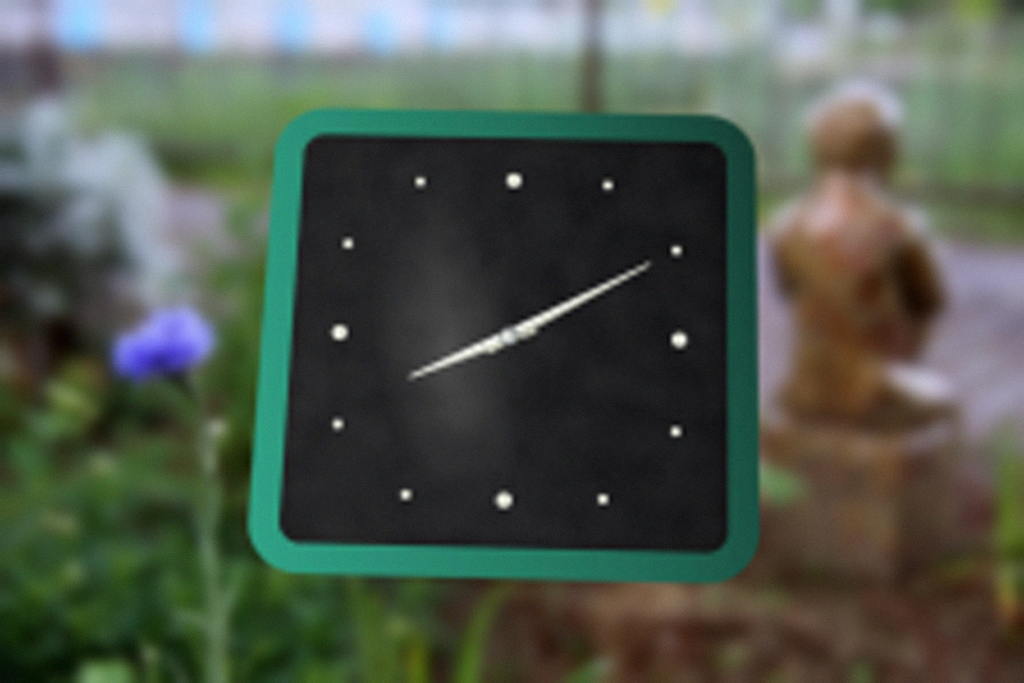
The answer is 8:10
